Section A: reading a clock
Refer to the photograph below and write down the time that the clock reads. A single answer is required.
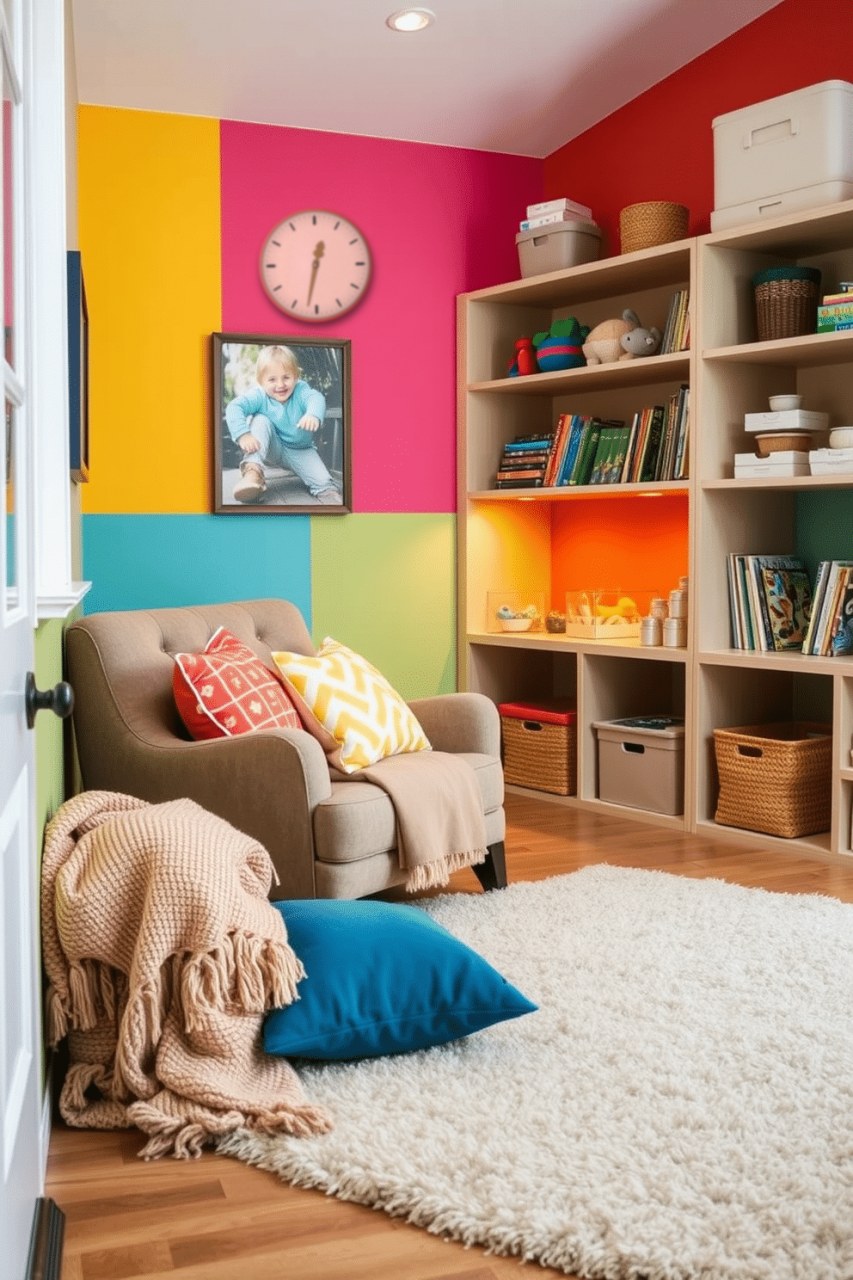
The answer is 12:32
